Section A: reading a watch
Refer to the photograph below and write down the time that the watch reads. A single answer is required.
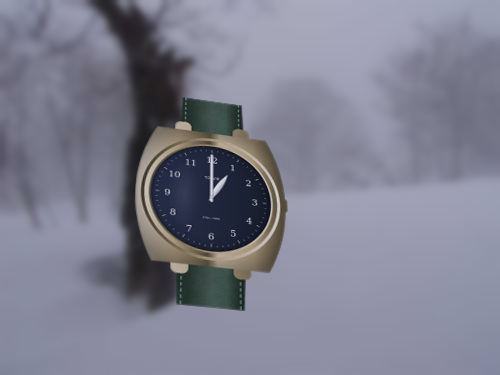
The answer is 1:00
